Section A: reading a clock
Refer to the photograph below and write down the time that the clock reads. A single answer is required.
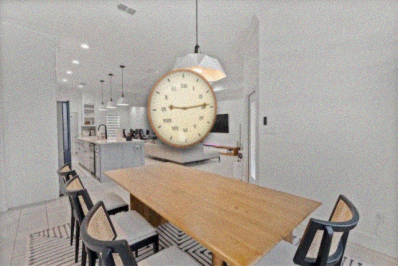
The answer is 9:14
